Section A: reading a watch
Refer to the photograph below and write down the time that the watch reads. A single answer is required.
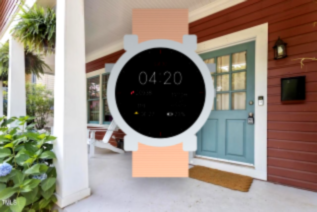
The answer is 4:20
